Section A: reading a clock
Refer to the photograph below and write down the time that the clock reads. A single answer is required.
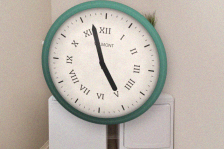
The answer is 4:57
